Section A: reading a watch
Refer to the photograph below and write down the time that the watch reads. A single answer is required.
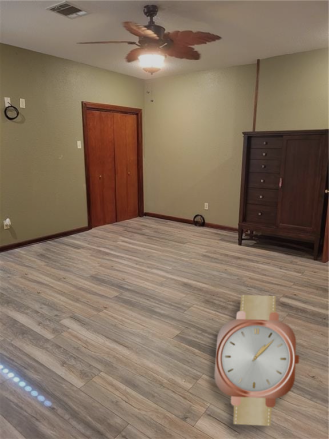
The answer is 1:07
